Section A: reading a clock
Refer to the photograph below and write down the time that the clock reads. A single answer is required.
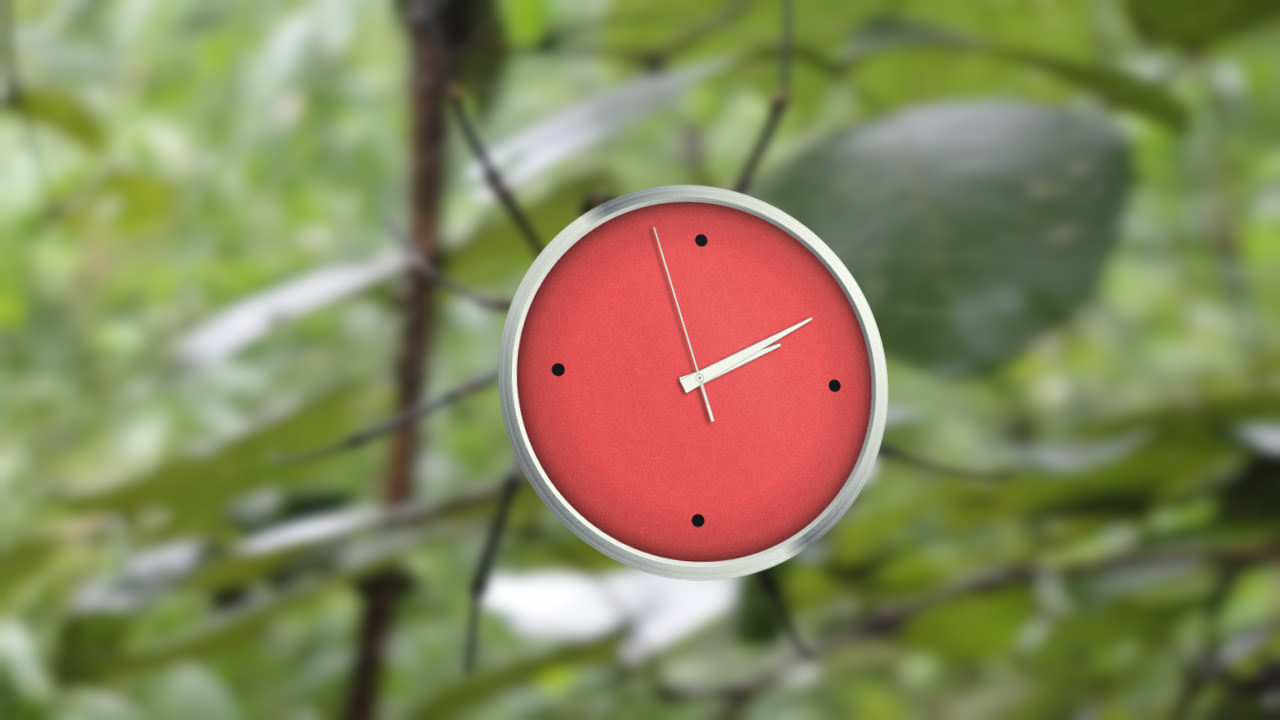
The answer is 2:09:57
